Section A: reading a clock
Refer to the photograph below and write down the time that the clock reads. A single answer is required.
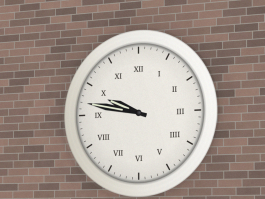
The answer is 9:47
